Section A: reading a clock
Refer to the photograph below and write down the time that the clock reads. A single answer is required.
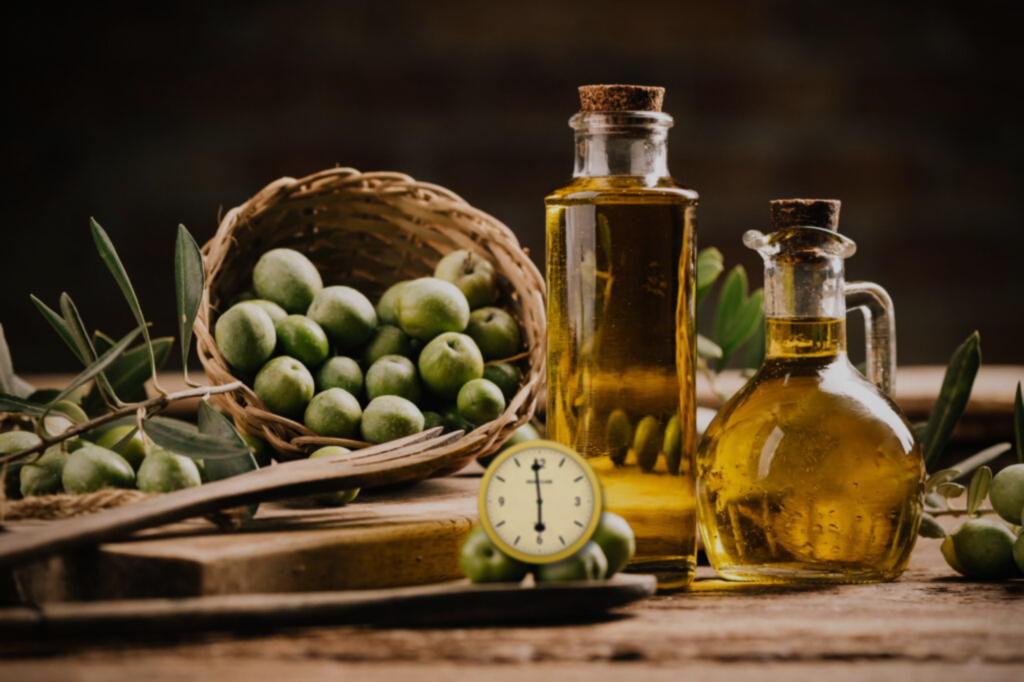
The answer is 5:59
